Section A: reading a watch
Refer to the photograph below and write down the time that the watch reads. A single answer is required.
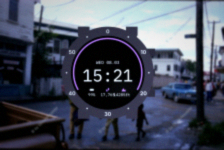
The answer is 15:21
